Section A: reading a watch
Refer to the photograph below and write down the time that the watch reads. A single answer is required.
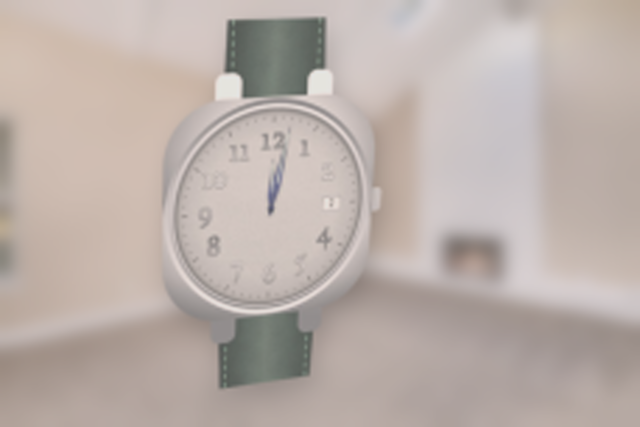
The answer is 12:02
